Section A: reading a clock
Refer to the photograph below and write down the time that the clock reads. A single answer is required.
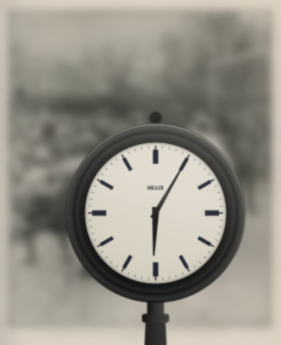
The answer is 6:05
